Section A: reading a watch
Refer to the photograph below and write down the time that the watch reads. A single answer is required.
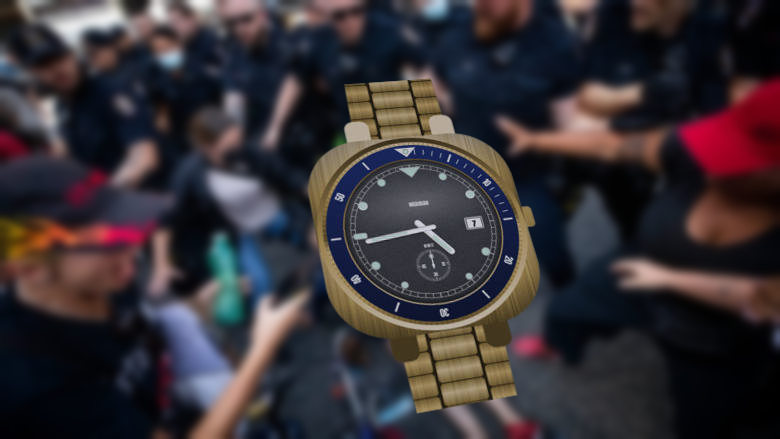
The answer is 4:44
